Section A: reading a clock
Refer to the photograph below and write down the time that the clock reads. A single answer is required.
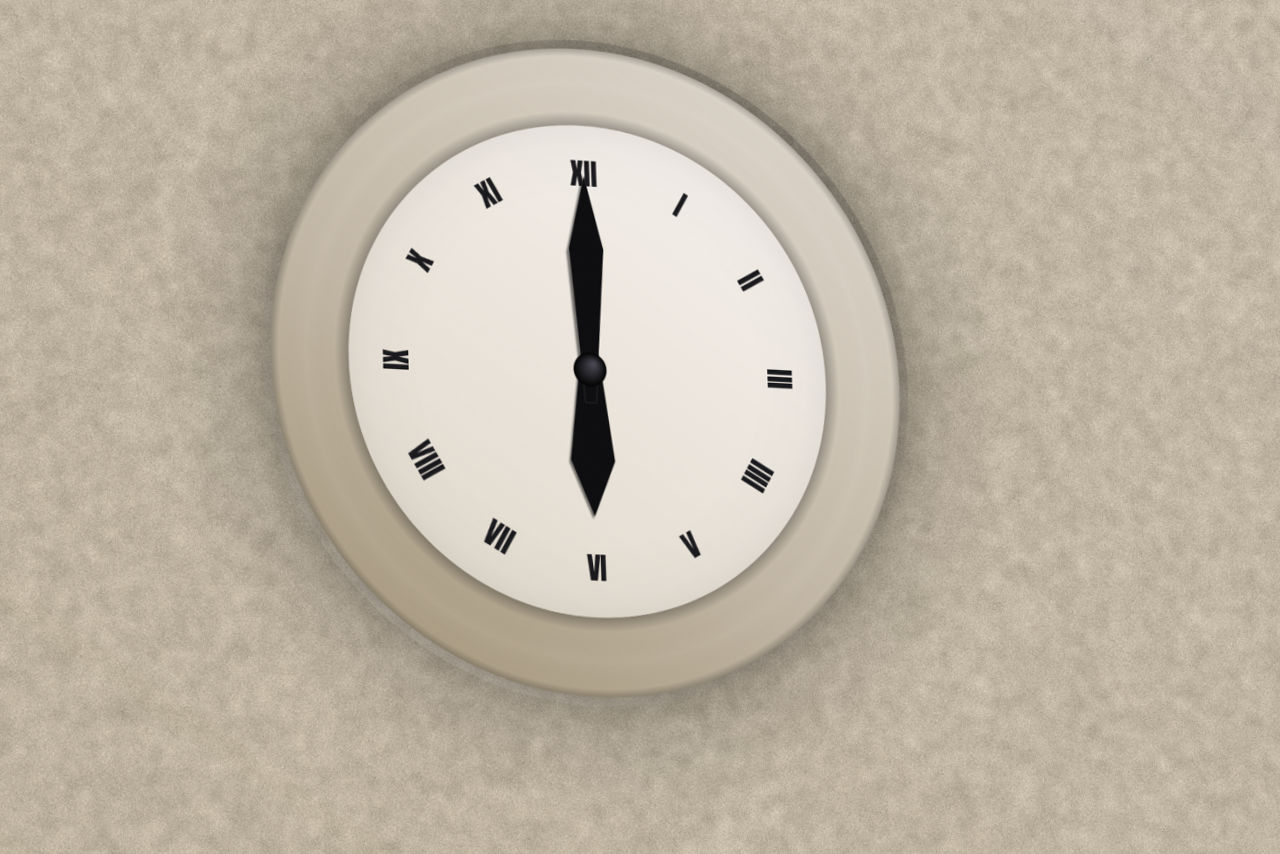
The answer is 6:00
